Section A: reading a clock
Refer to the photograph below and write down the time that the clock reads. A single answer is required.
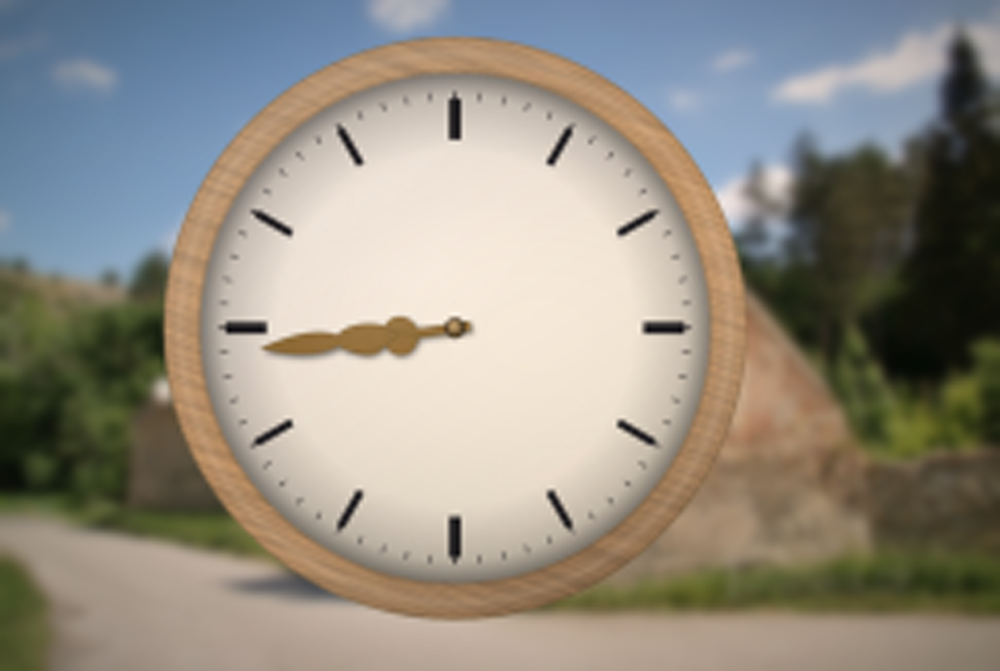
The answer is 8:44
